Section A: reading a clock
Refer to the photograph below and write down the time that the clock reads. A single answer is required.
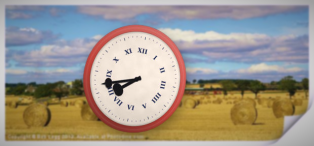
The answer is 7:42
